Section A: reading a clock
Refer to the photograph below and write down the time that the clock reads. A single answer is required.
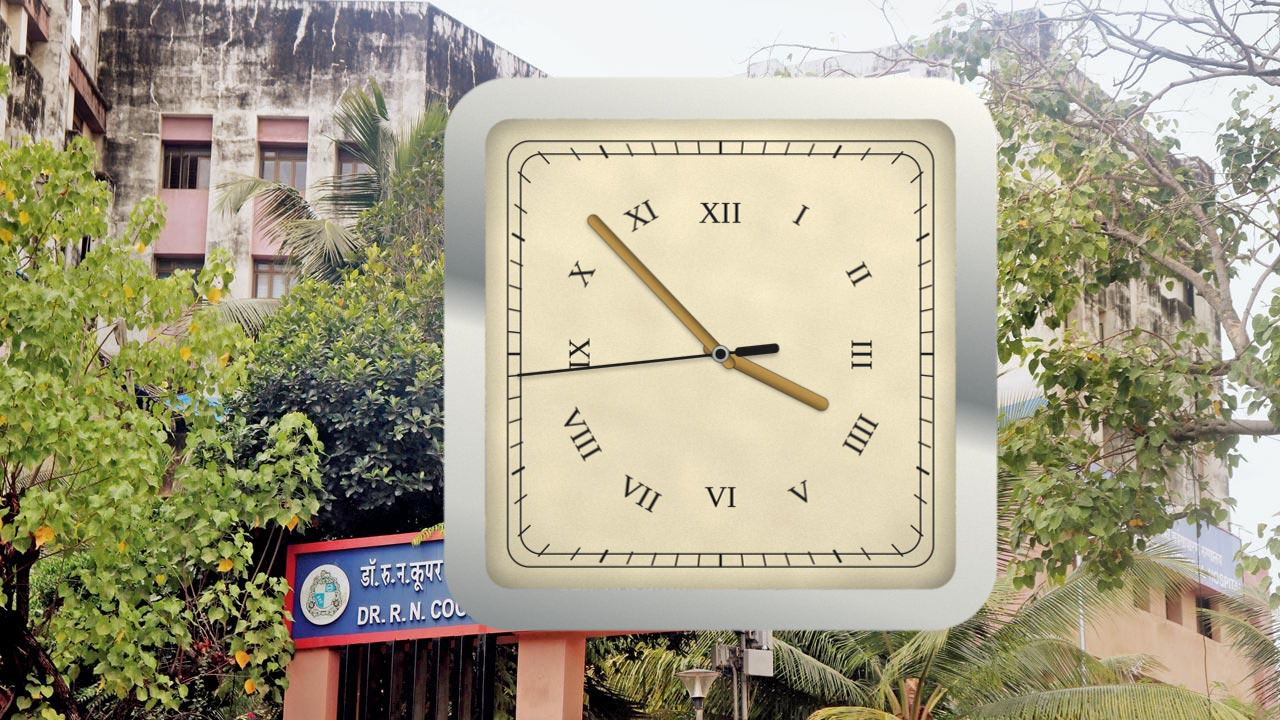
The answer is 3:52:44
